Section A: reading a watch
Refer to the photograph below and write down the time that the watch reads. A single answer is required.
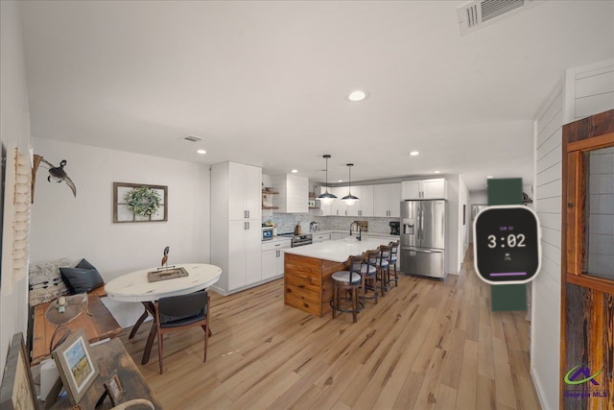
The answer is 3:02
